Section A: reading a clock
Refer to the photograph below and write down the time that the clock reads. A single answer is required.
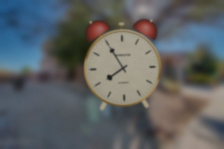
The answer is 7:55
